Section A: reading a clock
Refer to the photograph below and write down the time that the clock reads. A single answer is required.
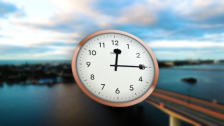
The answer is 12:15
